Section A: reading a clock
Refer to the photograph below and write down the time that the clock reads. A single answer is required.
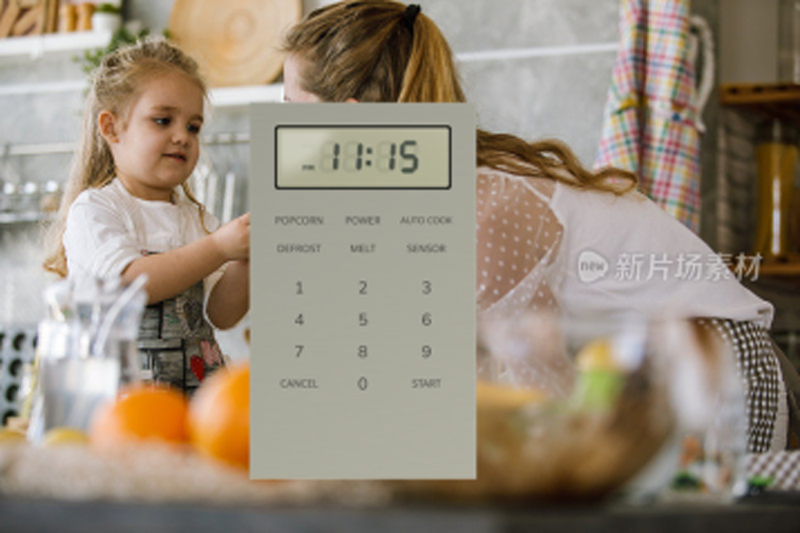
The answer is 11:15
